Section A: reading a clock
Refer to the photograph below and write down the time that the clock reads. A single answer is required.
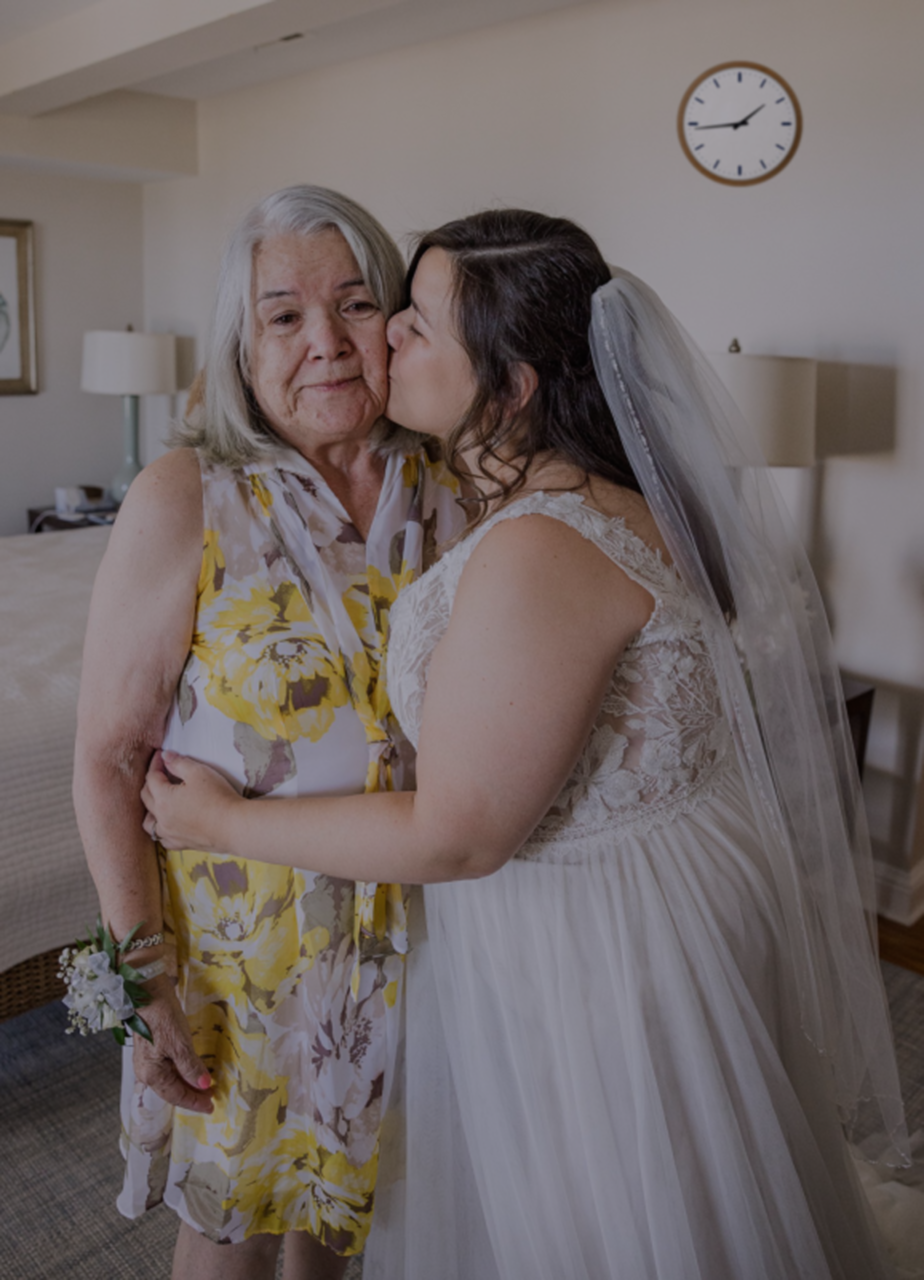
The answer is 1:44
